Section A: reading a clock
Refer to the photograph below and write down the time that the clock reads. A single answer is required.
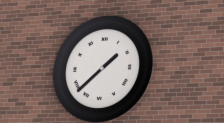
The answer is 1:38
